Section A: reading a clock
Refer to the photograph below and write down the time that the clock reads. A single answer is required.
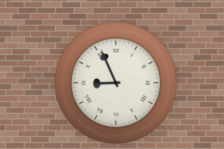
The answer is 8:56
